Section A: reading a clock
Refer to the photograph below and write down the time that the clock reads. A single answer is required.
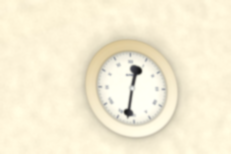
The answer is 12:32
